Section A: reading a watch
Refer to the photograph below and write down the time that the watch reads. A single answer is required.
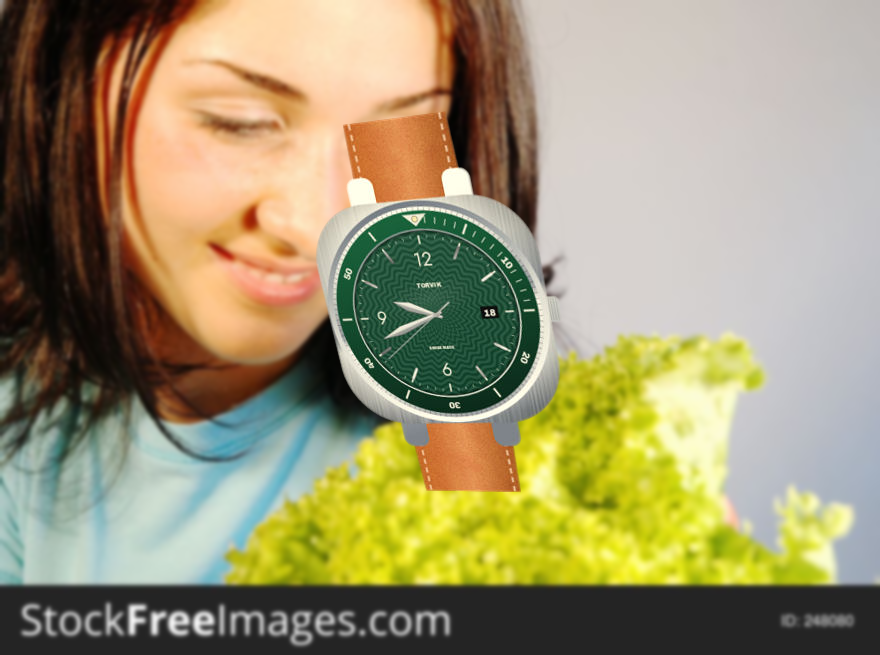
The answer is 9:41:39
